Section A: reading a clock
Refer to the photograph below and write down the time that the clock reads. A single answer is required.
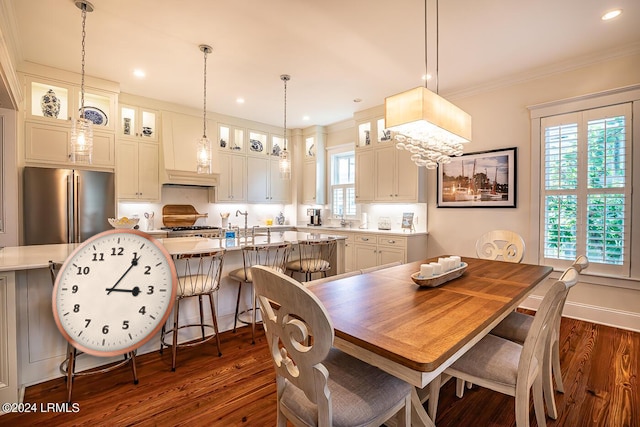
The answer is 3:06
